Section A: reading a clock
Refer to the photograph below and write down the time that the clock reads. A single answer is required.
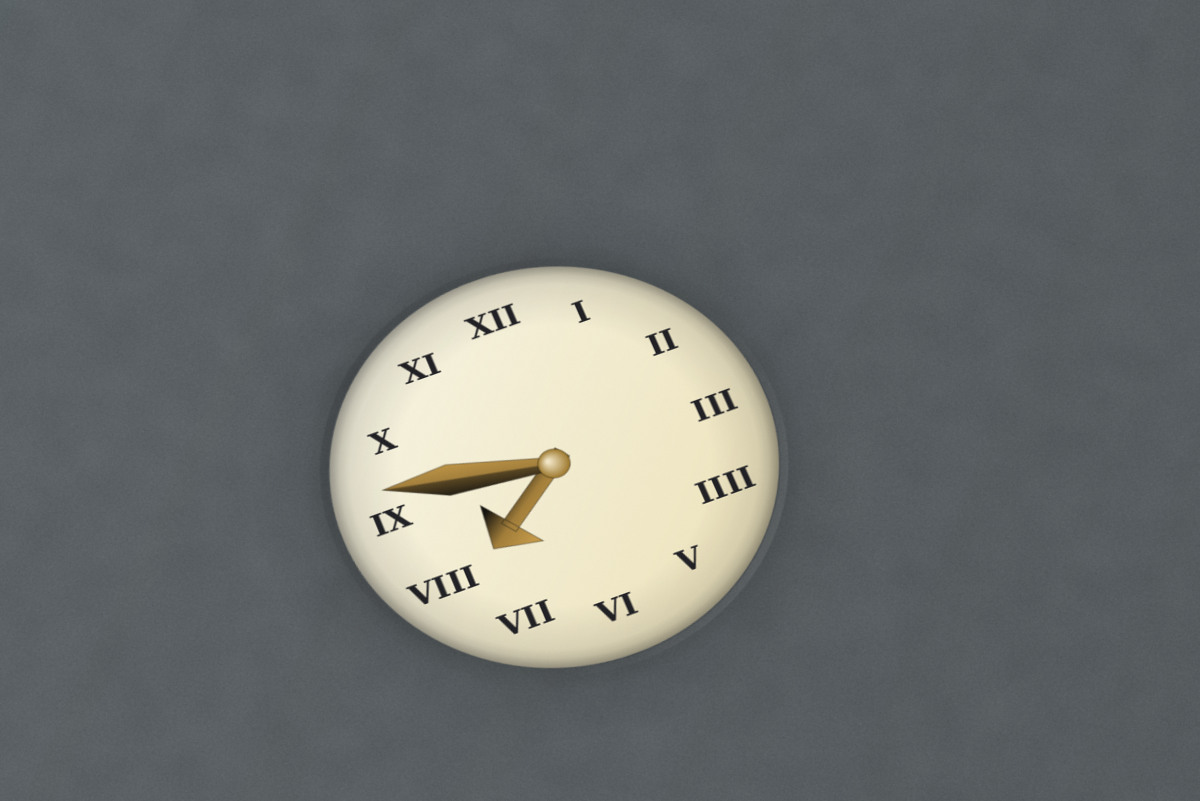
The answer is 7:47
